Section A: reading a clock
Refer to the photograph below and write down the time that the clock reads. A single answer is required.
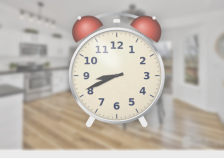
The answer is 8:41
